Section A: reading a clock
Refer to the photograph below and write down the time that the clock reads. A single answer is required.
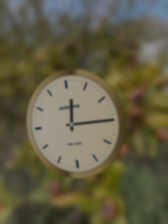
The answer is 12:15
